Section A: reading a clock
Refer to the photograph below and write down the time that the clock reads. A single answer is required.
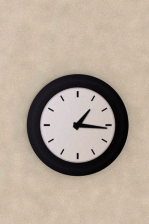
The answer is 1:16
